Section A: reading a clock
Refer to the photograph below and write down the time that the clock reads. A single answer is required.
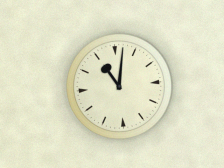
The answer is 11:02
